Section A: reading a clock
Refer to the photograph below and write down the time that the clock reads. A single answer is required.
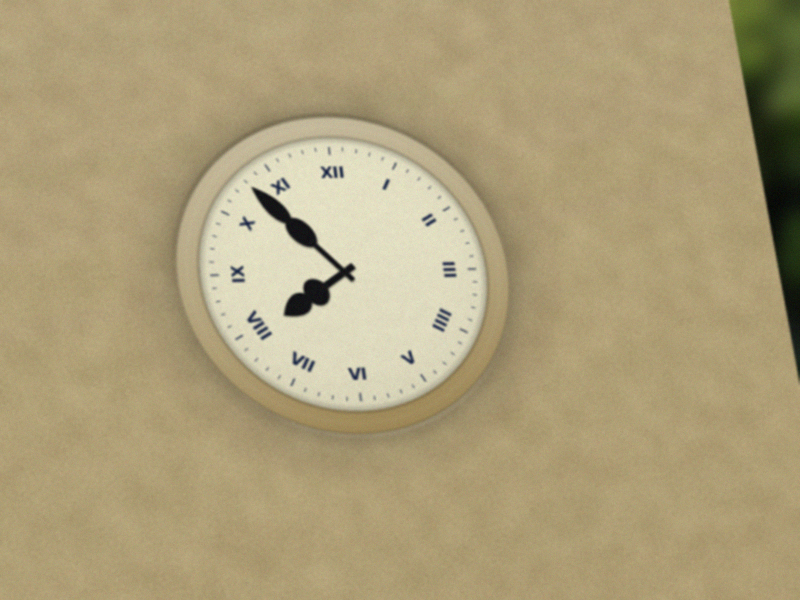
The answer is 7:53
